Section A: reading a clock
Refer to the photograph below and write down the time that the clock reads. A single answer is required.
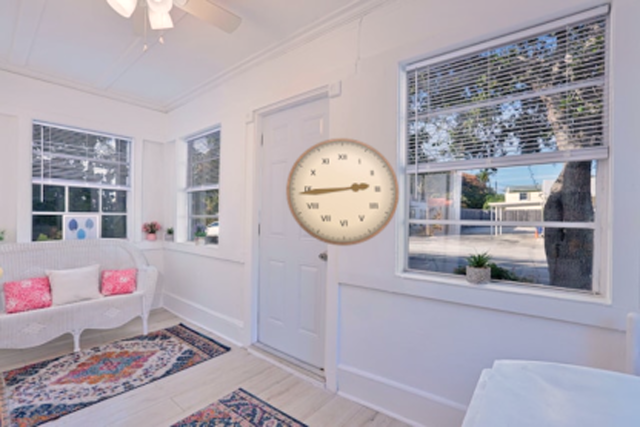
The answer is 2:44
